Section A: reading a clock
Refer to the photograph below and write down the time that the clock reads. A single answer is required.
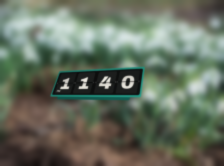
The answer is 11:40
